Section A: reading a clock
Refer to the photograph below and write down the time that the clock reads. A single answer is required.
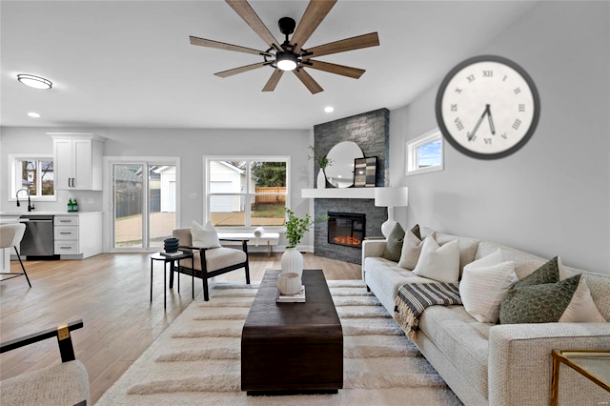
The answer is 5:35
